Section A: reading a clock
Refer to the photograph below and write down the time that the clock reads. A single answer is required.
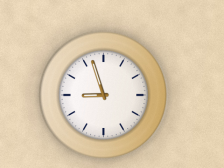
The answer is 8:57
